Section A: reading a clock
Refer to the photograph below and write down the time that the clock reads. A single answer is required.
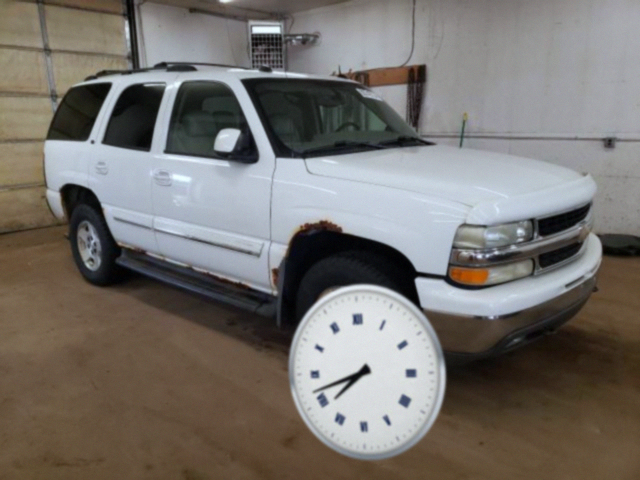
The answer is 7:42
